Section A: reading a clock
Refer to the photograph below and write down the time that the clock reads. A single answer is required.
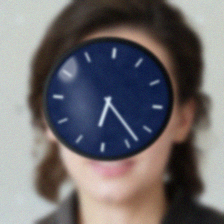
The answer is 6:23
